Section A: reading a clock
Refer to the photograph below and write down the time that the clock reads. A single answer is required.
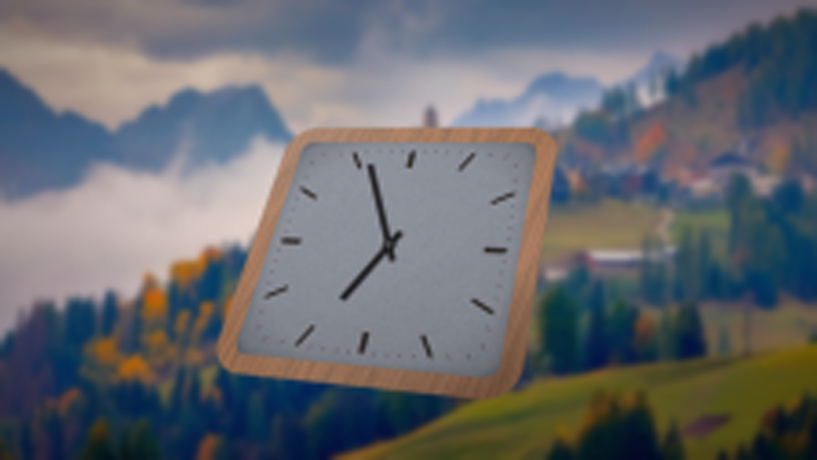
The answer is 6:56
